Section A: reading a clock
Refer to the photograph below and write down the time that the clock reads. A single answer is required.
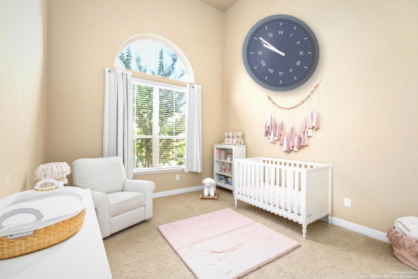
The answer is 9:51
